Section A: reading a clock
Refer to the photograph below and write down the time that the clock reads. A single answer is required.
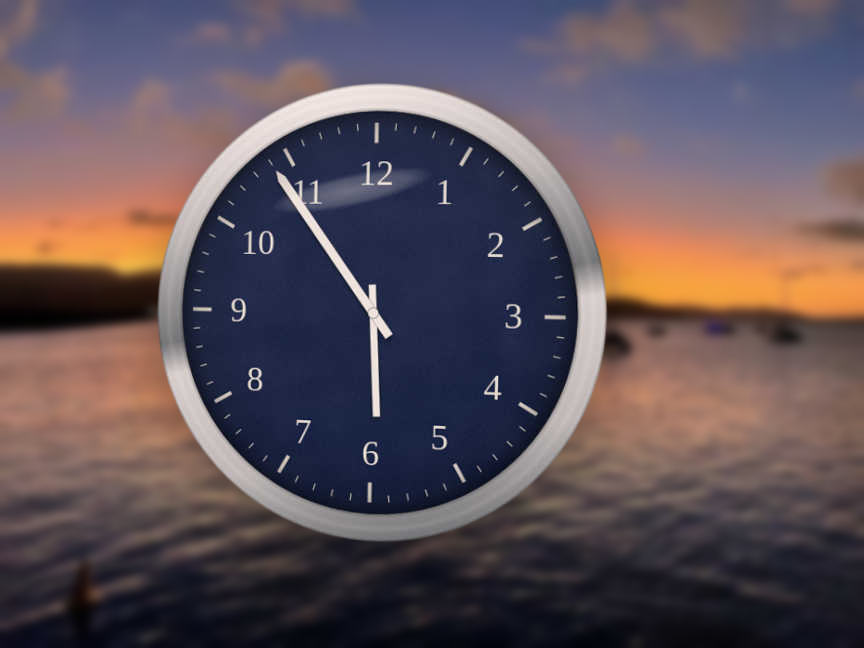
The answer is 5:54
